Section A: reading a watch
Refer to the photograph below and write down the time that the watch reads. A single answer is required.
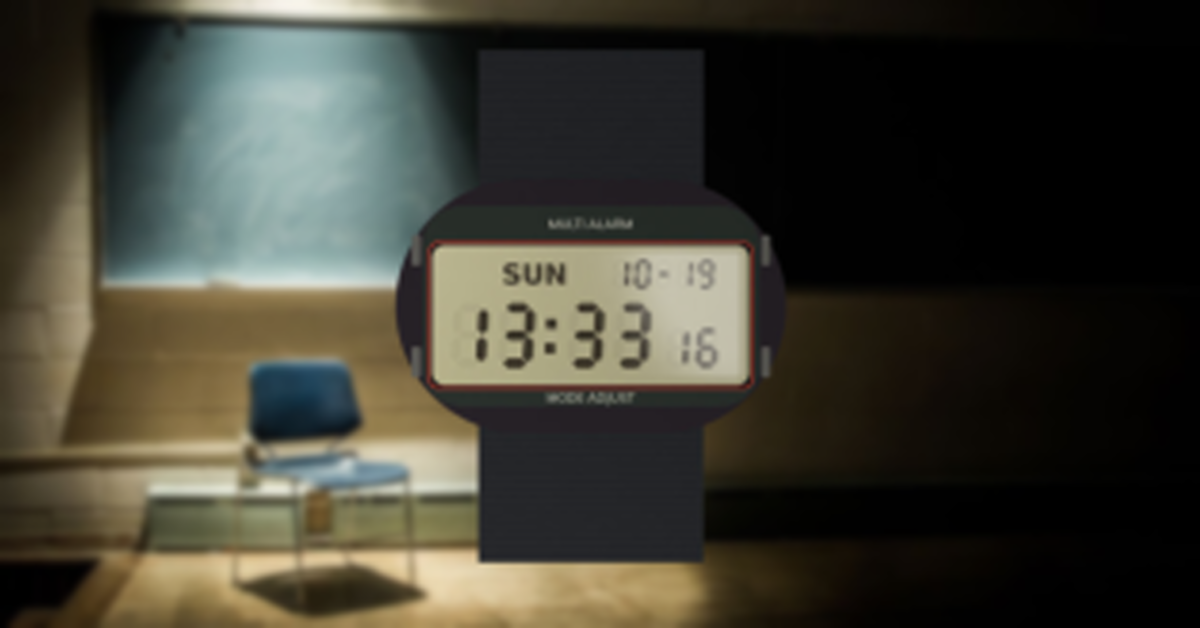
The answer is 13:33:16
